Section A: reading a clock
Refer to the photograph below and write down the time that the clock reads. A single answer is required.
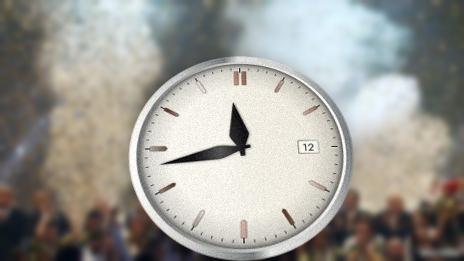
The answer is 11:43
